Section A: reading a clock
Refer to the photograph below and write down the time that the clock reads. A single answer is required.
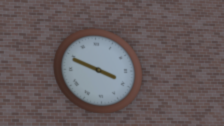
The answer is 3:49
